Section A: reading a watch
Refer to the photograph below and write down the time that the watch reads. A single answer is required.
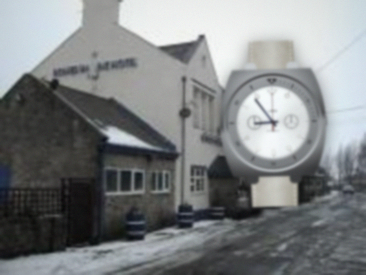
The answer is 8:54
